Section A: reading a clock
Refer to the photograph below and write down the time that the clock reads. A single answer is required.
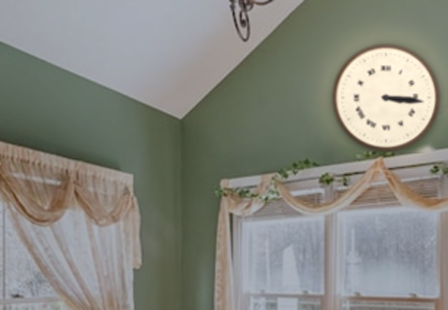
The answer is 3:16
